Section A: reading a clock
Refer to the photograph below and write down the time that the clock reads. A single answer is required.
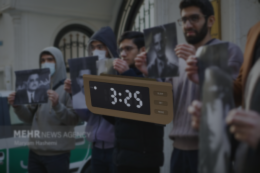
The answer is 3:25
